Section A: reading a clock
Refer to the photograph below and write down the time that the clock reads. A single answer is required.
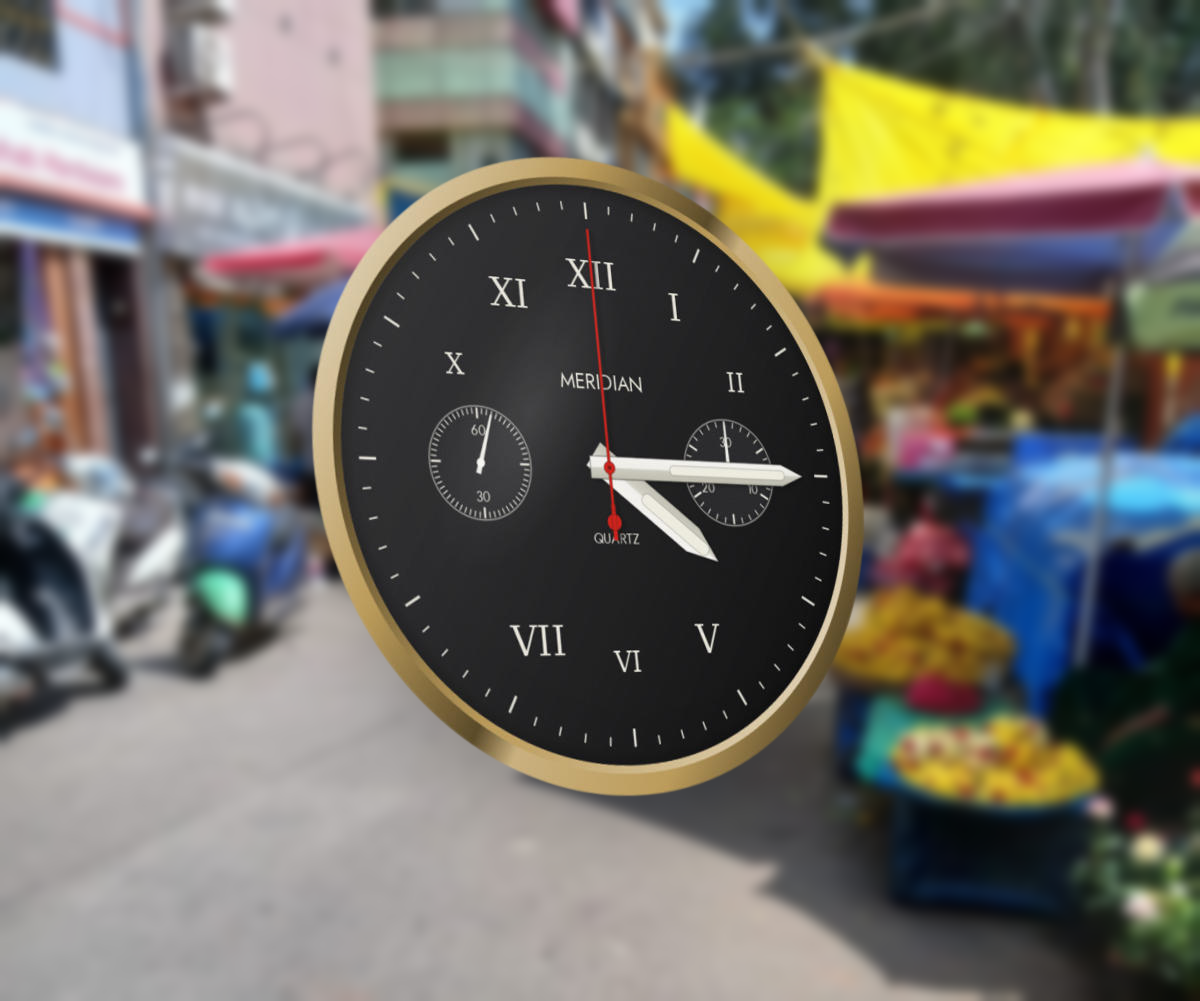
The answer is 4:15:03
